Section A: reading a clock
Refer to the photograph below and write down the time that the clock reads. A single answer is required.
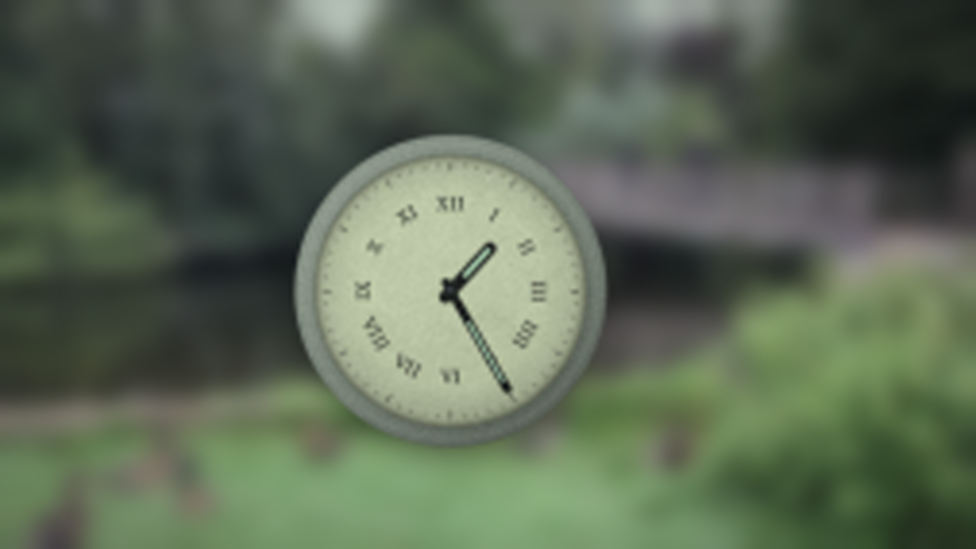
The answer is 1:25
